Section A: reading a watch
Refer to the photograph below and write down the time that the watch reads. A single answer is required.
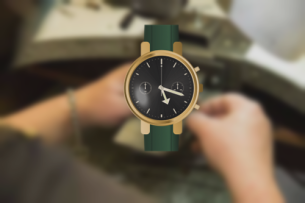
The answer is 5:18
